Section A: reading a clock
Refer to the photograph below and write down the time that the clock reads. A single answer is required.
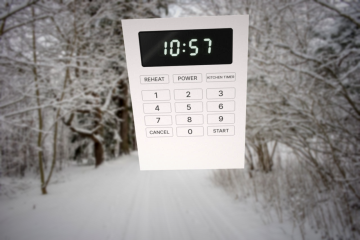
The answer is 10:57
